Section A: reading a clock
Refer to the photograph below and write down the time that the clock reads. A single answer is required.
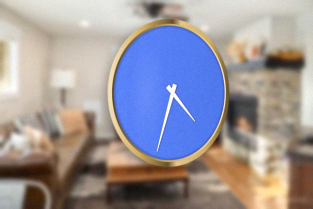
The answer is 4:33
